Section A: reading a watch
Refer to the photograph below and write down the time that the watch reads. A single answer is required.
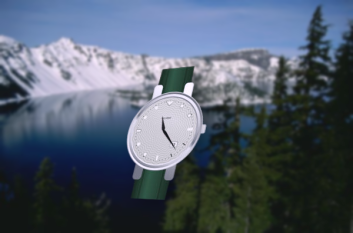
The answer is 11:23
